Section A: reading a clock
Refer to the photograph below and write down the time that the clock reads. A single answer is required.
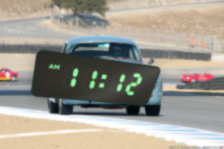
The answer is 11:12
